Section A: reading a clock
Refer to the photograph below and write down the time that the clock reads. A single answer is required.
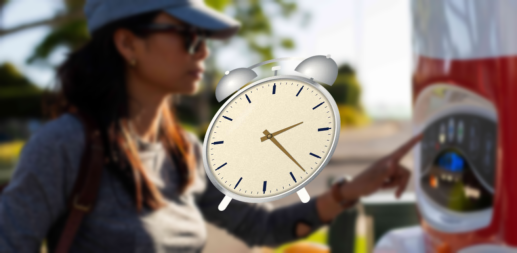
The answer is 2:23
